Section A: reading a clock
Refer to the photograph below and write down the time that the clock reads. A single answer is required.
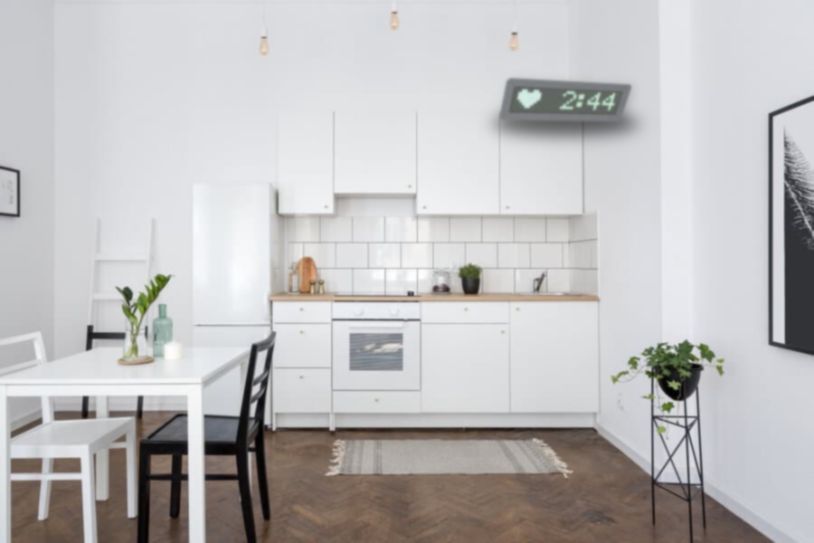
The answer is 2:44
